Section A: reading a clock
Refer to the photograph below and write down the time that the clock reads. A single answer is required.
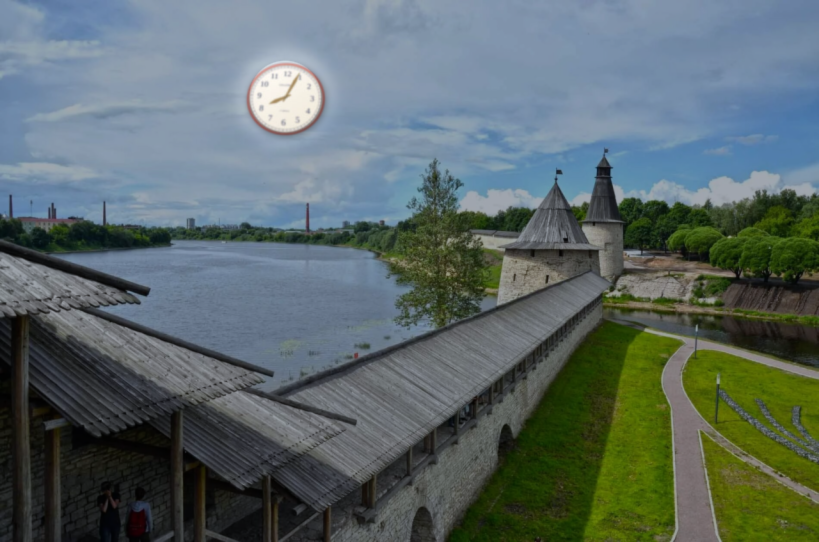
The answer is 8:04
